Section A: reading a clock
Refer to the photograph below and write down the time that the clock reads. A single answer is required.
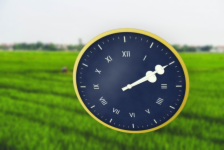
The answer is 2:10
